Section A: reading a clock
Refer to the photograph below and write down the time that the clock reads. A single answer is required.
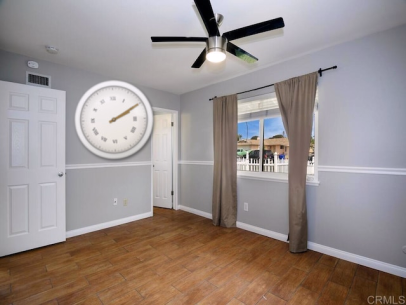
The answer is 2:10
